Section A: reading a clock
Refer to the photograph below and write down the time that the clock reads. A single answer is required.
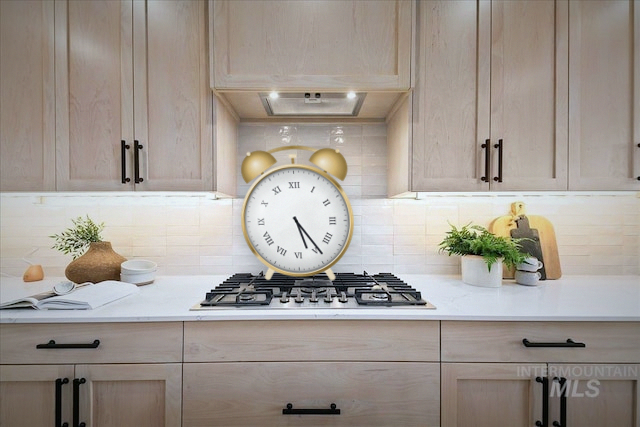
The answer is 5:24
